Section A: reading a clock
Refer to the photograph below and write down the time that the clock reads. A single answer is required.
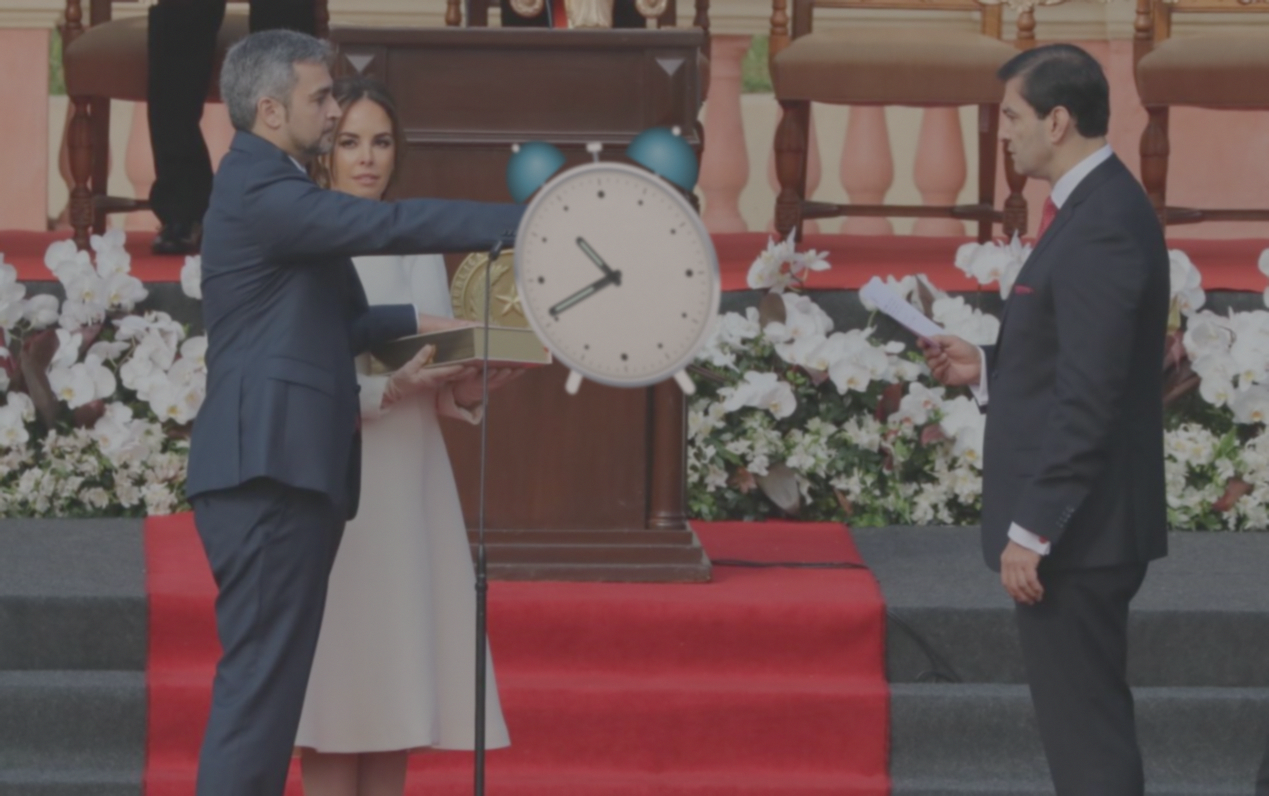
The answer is 10:41
